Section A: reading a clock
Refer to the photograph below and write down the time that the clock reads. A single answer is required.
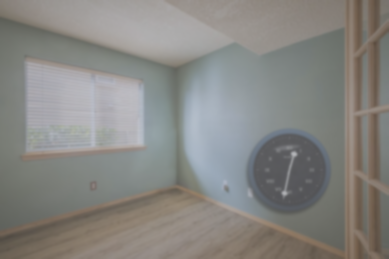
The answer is 12:32
